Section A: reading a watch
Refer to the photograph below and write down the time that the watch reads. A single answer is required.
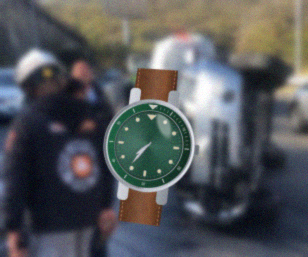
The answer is 7:36
